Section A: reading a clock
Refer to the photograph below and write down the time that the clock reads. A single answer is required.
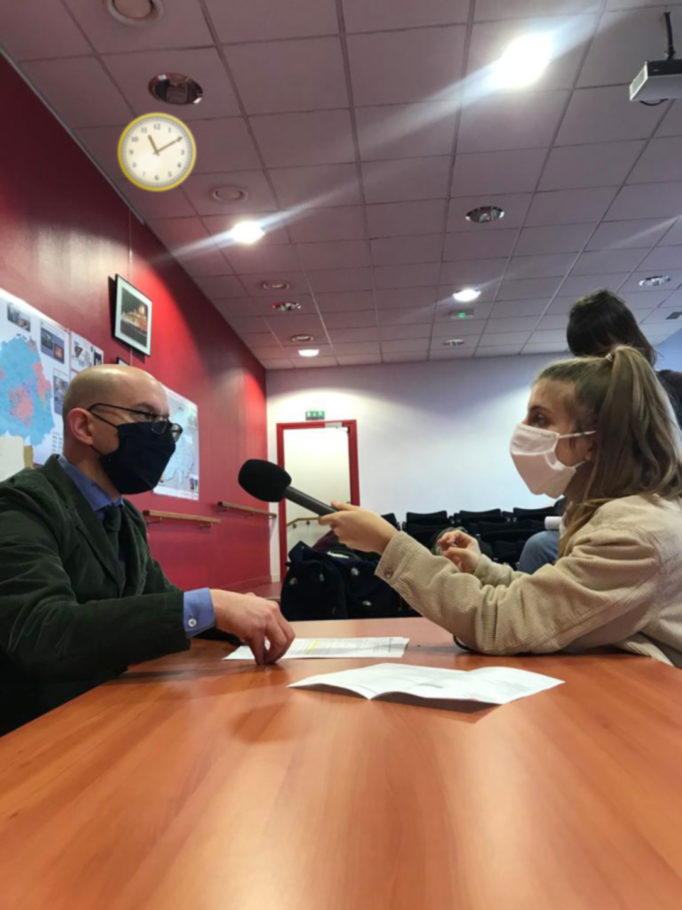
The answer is 11:10
